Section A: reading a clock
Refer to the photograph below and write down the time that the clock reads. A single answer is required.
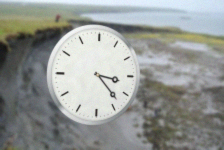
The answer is 3:23
